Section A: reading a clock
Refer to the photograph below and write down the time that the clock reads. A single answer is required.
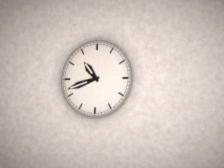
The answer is 10:42
